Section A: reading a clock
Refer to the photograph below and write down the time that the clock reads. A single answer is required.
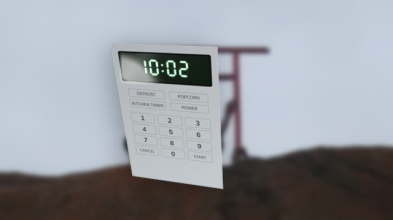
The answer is 10:02
